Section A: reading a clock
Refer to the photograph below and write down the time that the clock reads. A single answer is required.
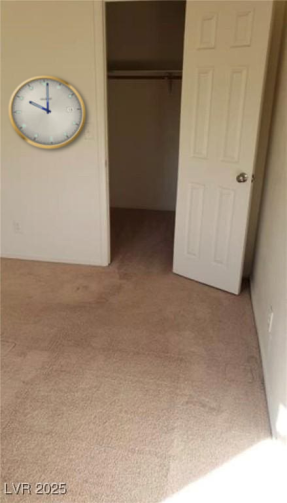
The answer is 10:01
